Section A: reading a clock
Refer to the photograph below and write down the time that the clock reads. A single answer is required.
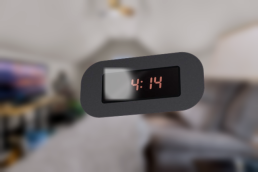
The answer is 4:14
